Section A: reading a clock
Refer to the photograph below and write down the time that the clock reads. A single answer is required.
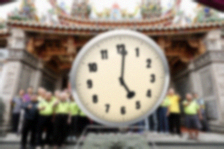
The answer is 5:01
